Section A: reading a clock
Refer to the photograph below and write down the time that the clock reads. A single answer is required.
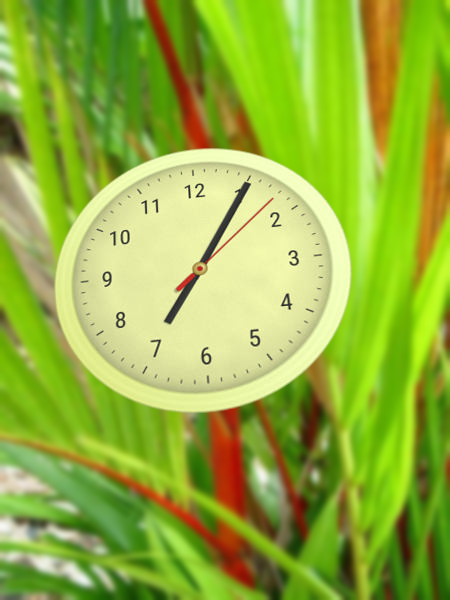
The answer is 7:05:08
